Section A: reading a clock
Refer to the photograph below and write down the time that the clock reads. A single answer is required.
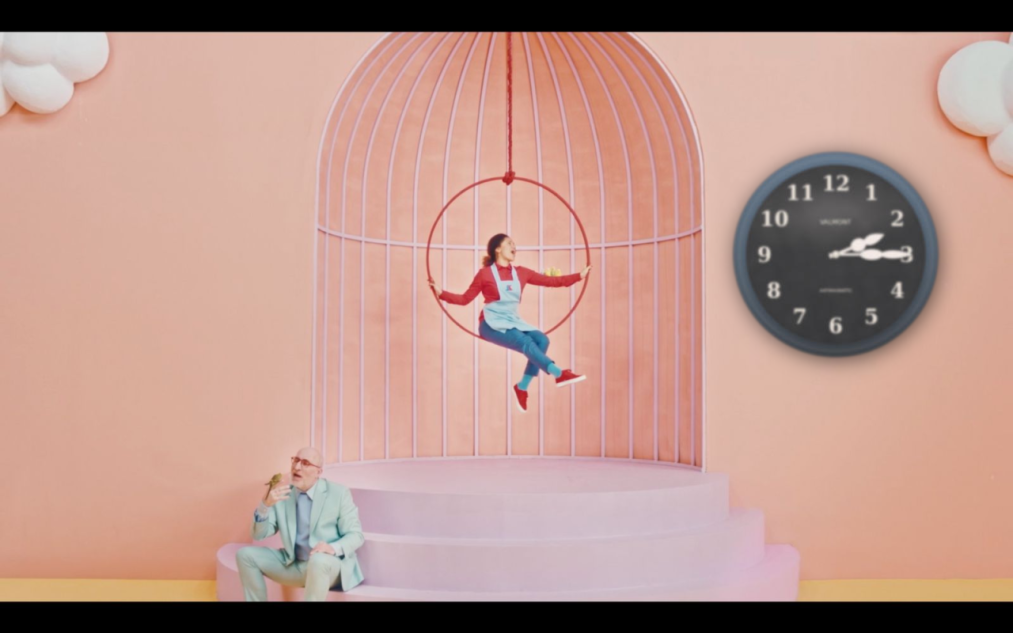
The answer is 2:15
